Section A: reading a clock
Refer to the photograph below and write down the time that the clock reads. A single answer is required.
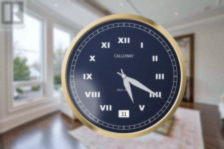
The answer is 5:20
